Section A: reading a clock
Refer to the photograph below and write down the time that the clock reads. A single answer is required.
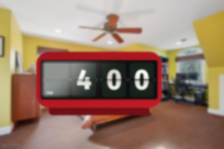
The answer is 4:00
